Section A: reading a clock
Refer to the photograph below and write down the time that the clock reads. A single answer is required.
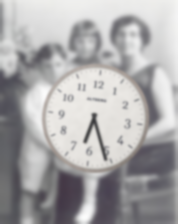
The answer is 6:26
